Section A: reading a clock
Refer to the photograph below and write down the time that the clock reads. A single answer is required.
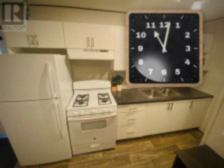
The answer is 11:02
